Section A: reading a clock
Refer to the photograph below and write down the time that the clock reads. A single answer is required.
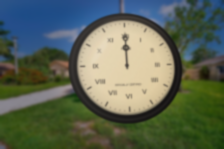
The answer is 12:00
